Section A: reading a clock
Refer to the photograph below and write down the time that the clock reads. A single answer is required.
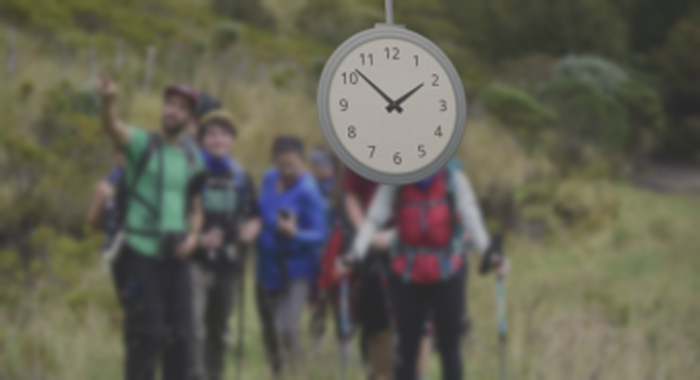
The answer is 1:52
